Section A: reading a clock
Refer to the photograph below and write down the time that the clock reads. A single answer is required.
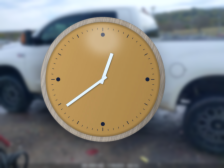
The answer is 12:39
